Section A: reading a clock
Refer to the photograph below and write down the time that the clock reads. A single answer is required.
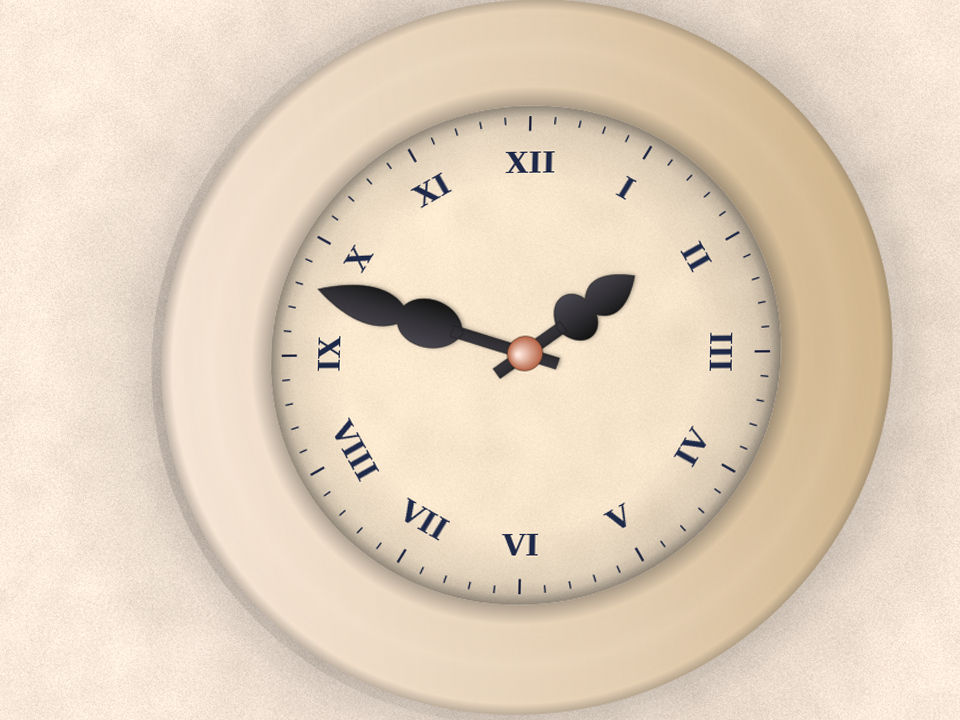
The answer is 1:48
